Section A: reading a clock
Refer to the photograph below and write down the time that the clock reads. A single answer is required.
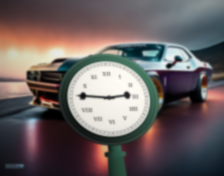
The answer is 2:46
